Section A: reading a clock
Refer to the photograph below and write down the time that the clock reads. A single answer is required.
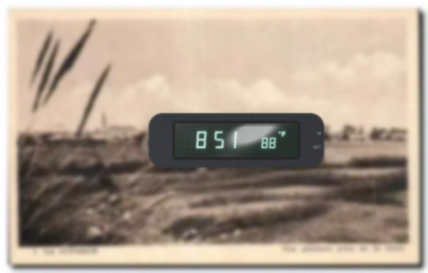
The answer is 8:51
